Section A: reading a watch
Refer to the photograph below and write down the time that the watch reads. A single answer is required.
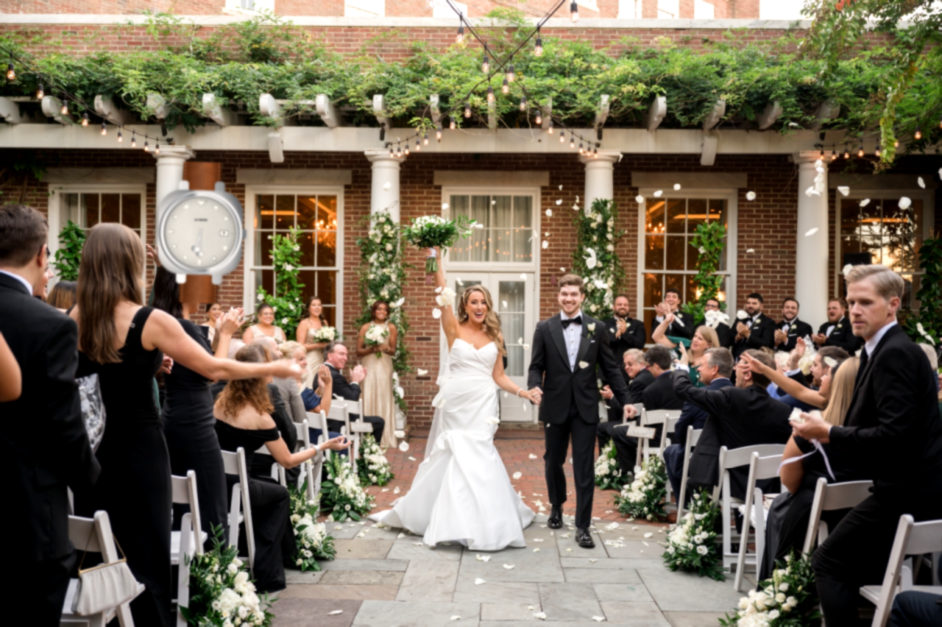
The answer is 6:30
